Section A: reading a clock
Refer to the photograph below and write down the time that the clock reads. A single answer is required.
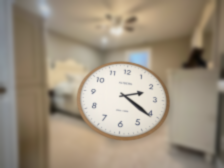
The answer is 2:21
